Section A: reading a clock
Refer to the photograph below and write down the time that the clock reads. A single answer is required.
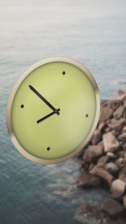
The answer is 7:50
